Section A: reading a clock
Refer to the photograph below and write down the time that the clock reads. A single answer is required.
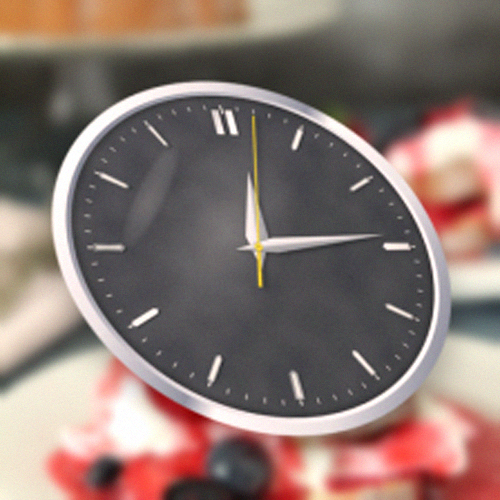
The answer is 12:14:02
